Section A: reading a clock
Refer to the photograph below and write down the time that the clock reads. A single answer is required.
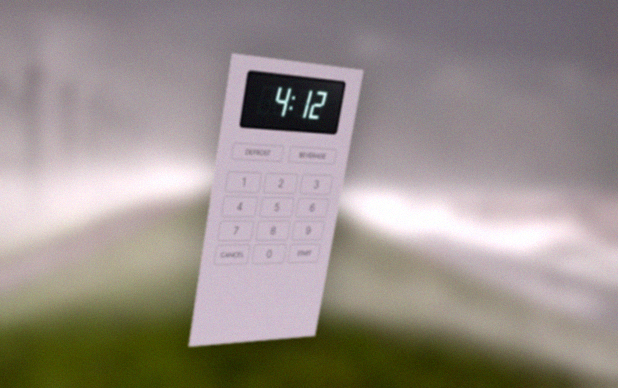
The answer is 4:12
